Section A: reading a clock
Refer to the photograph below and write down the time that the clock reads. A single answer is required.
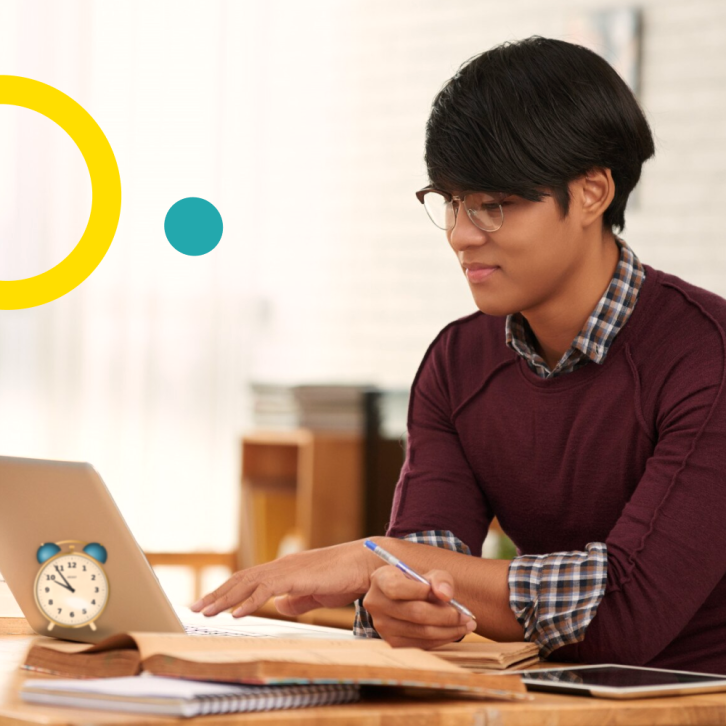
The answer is 9:54
